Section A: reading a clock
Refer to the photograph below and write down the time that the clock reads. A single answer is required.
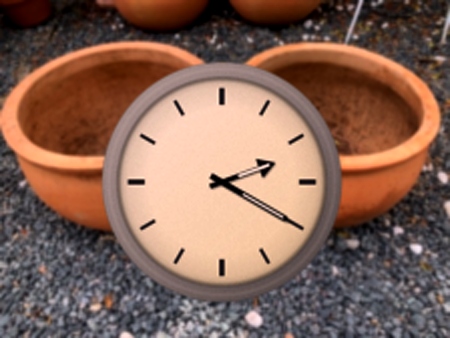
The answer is 2:20
